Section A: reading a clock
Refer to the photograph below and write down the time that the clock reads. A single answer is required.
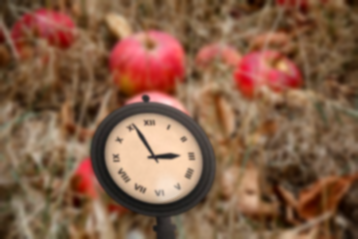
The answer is 2:56
